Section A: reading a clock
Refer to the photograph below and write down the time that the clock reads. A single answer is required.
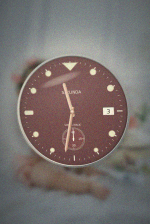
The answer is 11:32
